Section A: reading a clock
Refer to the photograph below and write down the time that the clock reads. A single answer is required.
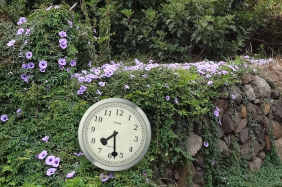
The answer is 7:28
